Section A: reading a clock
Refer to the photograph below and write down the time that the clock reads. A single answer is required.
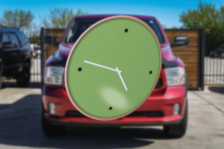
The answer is 4:47
